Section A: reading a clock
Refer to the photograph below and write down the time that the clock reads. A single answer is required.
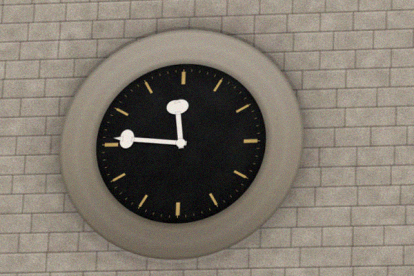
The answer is 11:46
